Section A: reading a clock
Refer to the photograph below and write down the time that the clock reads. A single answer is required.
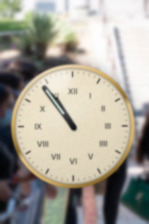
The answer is 10:54
